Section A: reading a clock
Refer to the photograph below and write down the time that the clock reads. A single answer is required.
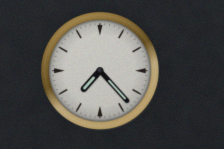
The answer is 7:23
